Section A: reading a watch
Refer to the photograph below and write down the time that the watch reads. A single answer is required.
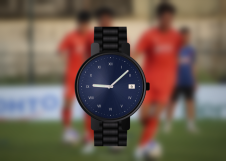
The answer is 9:08
